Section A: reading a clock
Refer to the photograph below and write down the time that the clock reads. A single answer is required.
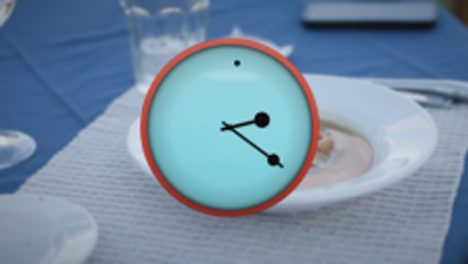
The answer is 2:20
